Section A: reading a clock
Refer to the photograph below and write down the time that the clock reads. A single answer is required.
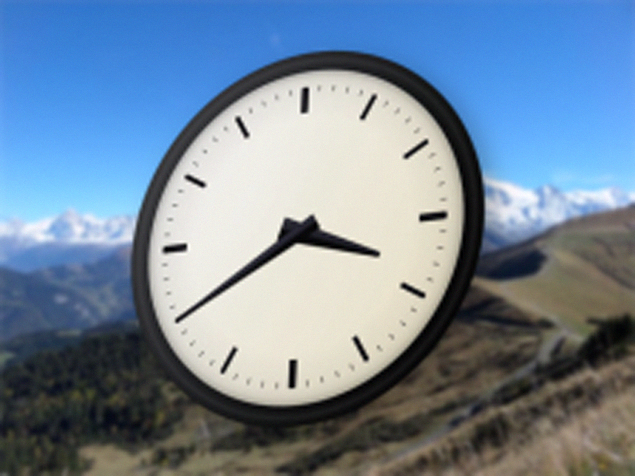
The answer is 3:40
